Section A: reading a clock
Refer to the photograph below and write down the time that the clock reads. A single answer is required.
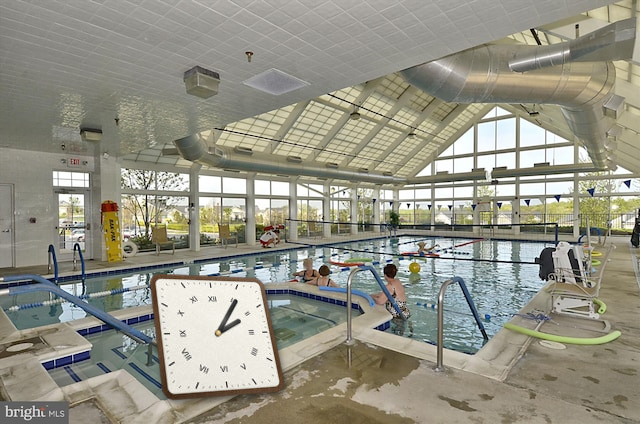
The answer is 2:06
